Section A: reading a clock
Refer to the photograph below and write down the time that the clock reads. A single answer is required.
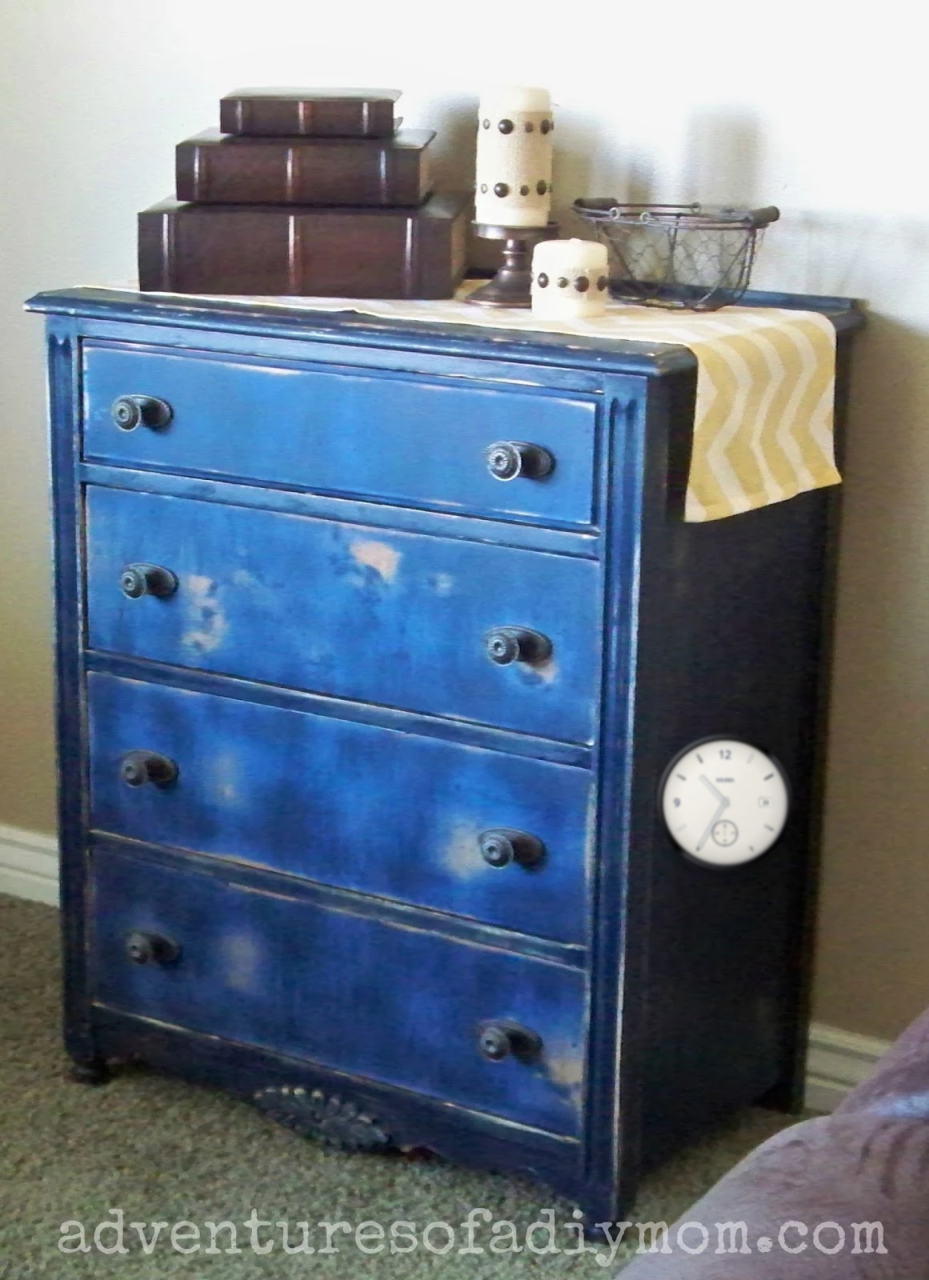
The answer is 10:35
